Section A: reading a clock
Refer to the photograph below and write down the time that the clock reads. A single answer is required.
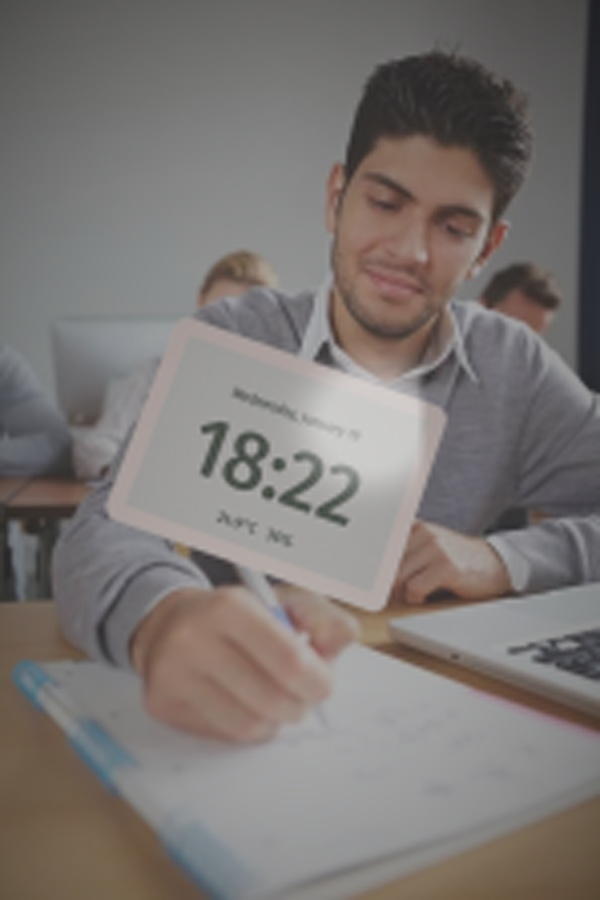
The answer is 18:22
